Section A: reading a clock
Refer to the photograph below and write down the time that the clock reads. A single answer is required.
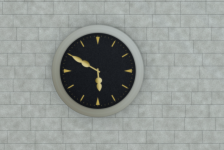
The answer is 5:50
